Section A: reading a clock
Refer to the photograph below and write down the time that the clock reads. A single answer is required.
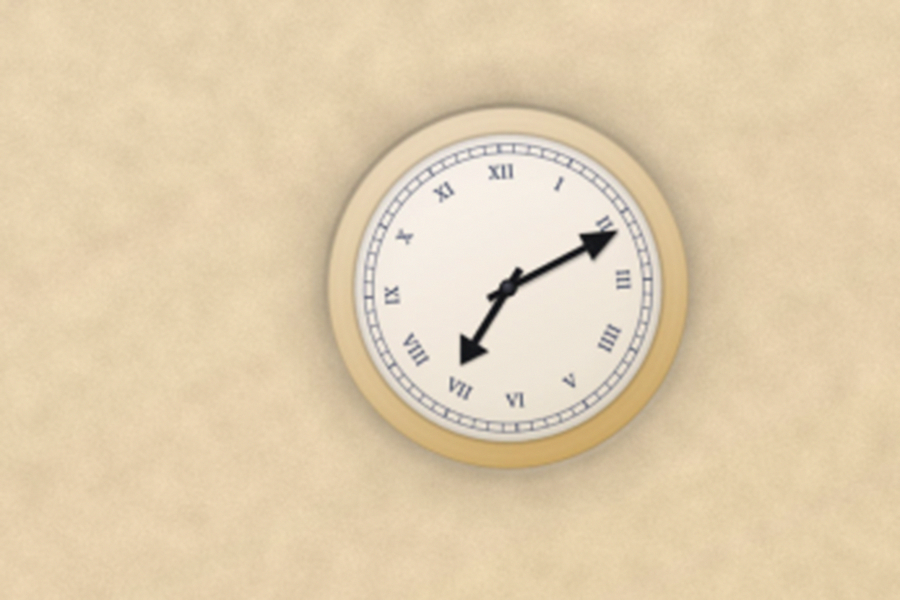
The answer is 7:11
